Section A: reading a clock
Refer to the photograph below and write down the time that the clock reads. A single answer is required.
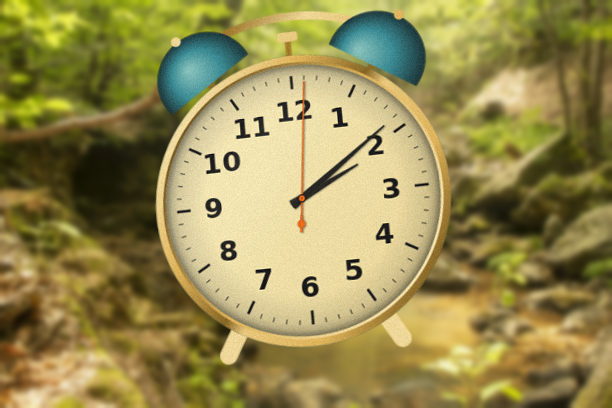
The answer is 2:09:01
